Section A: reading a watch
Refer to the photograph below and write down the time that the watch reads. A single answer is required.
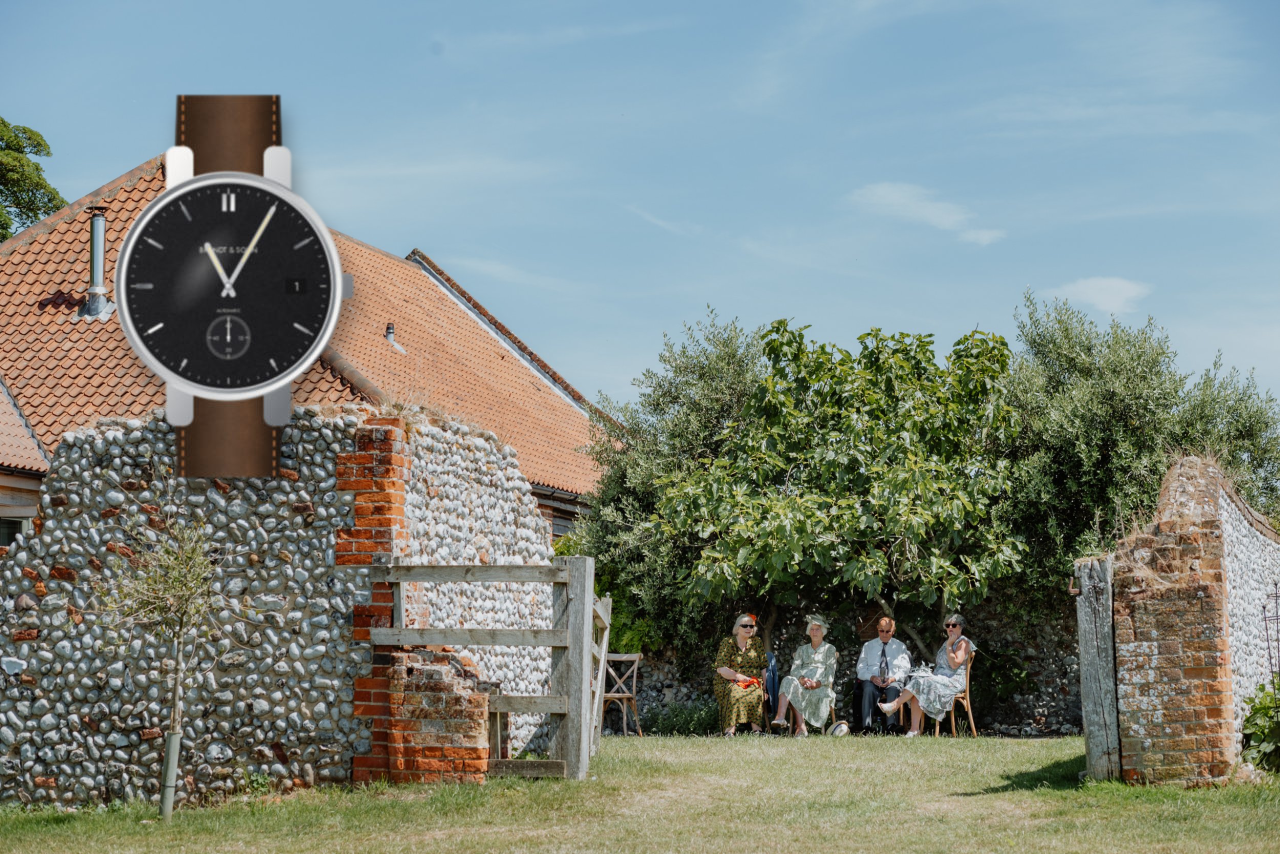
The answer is 11:05
